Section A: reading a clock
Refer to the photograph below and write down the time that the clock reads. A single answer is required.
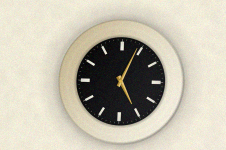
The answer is 5:04
